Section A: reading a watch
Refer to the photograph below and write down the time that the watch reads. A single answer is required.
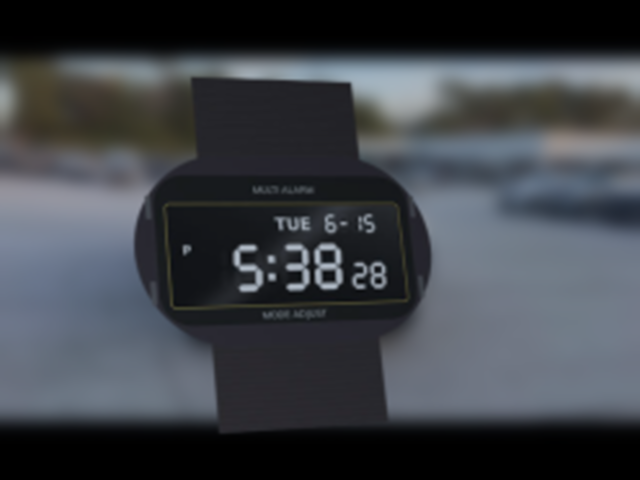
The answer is 5:38:28
